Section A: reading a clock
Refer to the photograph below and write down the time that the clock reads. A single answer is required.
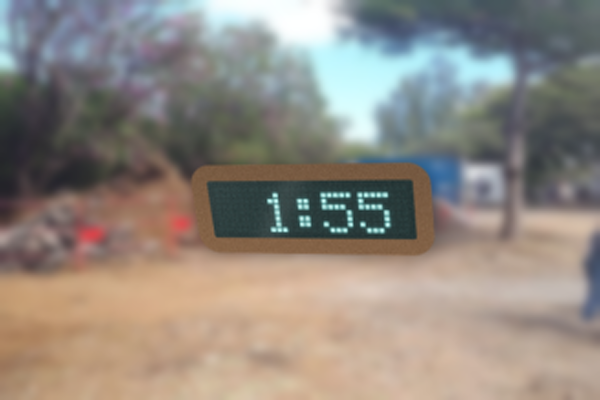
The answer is 1:55
